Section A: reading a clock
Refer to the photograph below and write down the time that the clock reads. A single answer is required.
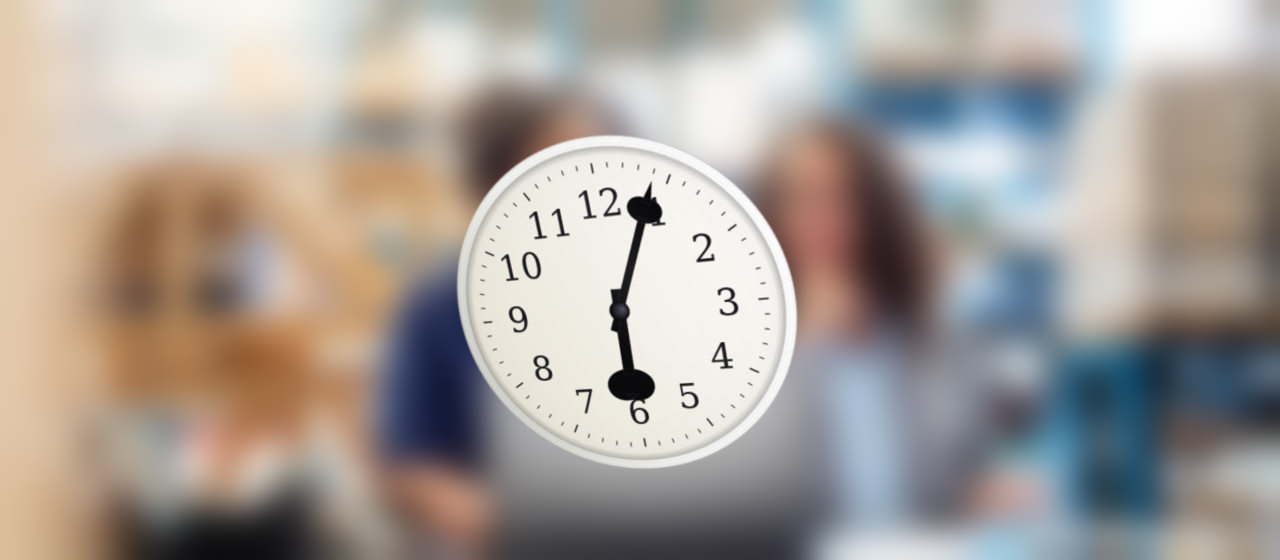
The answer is 6:04
